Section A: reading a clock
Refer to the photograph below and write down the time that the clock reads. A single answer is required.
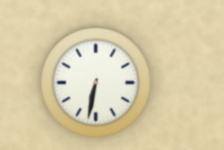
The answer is 6:32
